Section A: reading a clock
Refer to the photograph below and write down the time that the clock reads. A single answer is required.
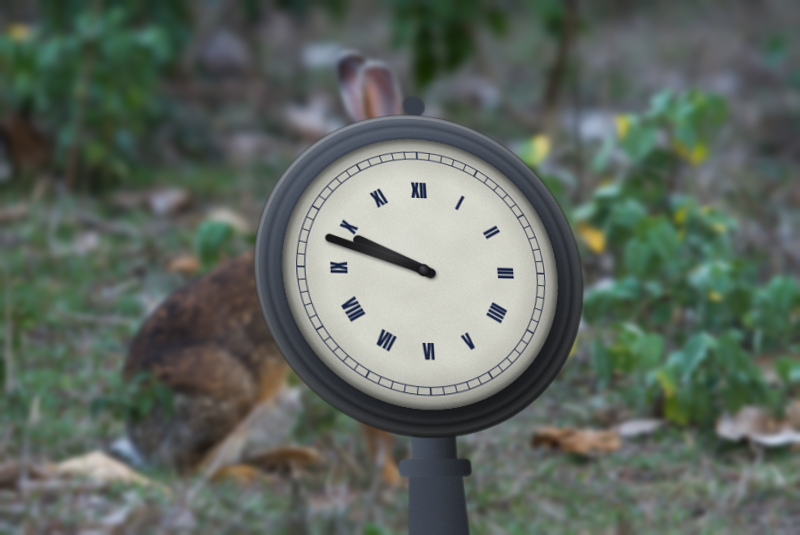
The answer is 9:48
